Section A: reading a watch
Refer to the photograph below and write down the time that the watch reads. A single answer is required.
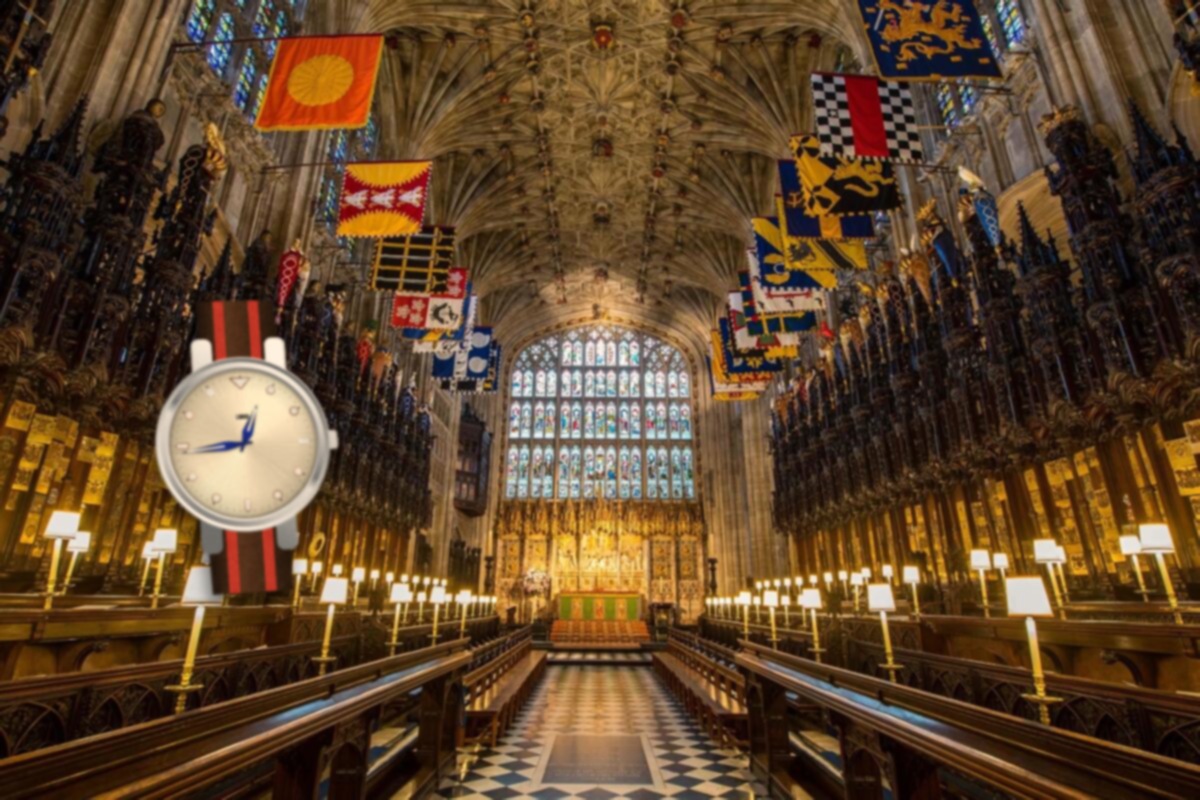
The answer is 12:44
